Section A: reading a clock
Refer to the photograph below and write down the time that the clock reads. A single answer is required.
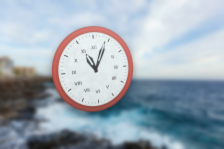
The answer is 11:04
